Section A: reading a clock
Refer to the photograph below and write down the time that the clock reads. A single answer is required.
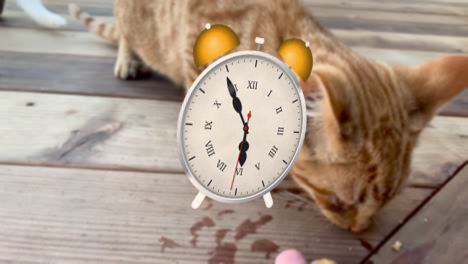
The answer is 5:54:31
